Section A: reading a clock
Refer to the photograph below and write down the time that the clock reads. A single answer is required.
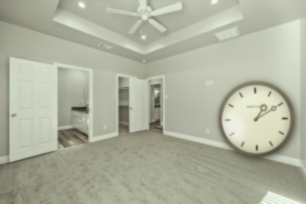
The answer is 1:10
